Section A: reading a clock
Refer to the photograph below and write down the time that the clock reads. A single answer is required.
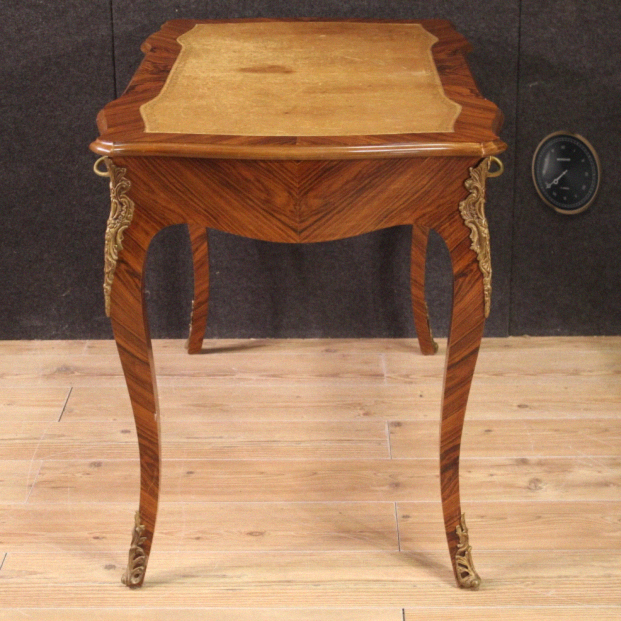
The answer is 7:39
